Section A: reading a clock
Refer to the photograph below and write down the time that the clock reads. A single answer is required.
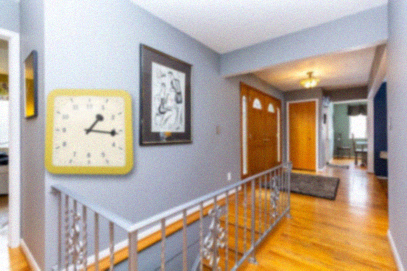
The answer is 1:16
